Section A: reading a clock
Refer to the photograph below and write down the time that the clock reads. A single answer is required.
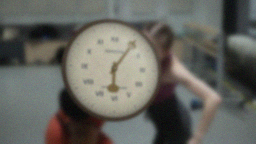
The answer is 6:06
